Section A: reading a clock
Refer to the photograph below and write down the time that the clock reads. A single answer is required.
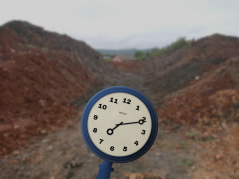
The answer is 7:11
